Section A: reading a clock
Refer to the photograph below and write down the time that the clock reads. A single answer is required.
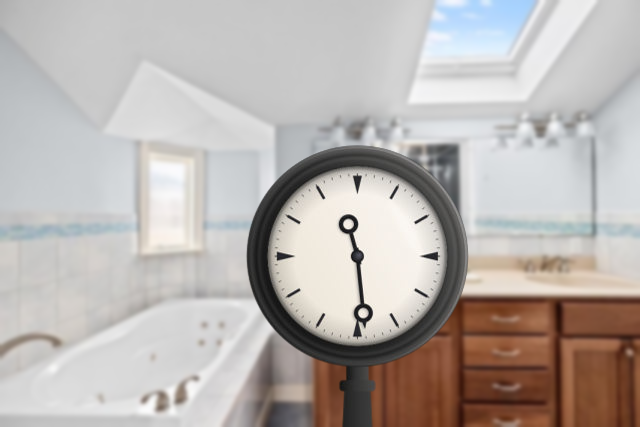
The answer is 11:29
